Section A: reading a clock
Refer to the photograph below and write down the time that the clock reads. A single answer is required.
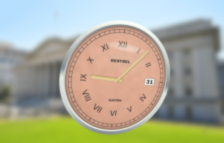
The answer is 9:07
